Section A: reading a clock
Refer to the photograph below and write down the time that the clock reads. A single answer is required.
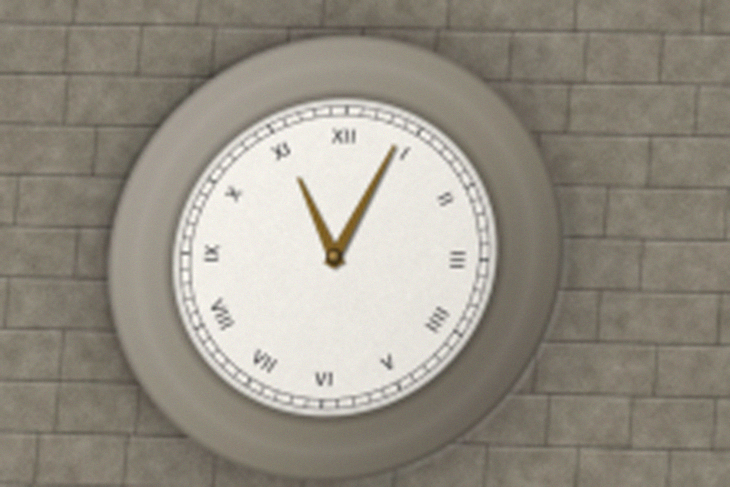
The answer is 11:04
